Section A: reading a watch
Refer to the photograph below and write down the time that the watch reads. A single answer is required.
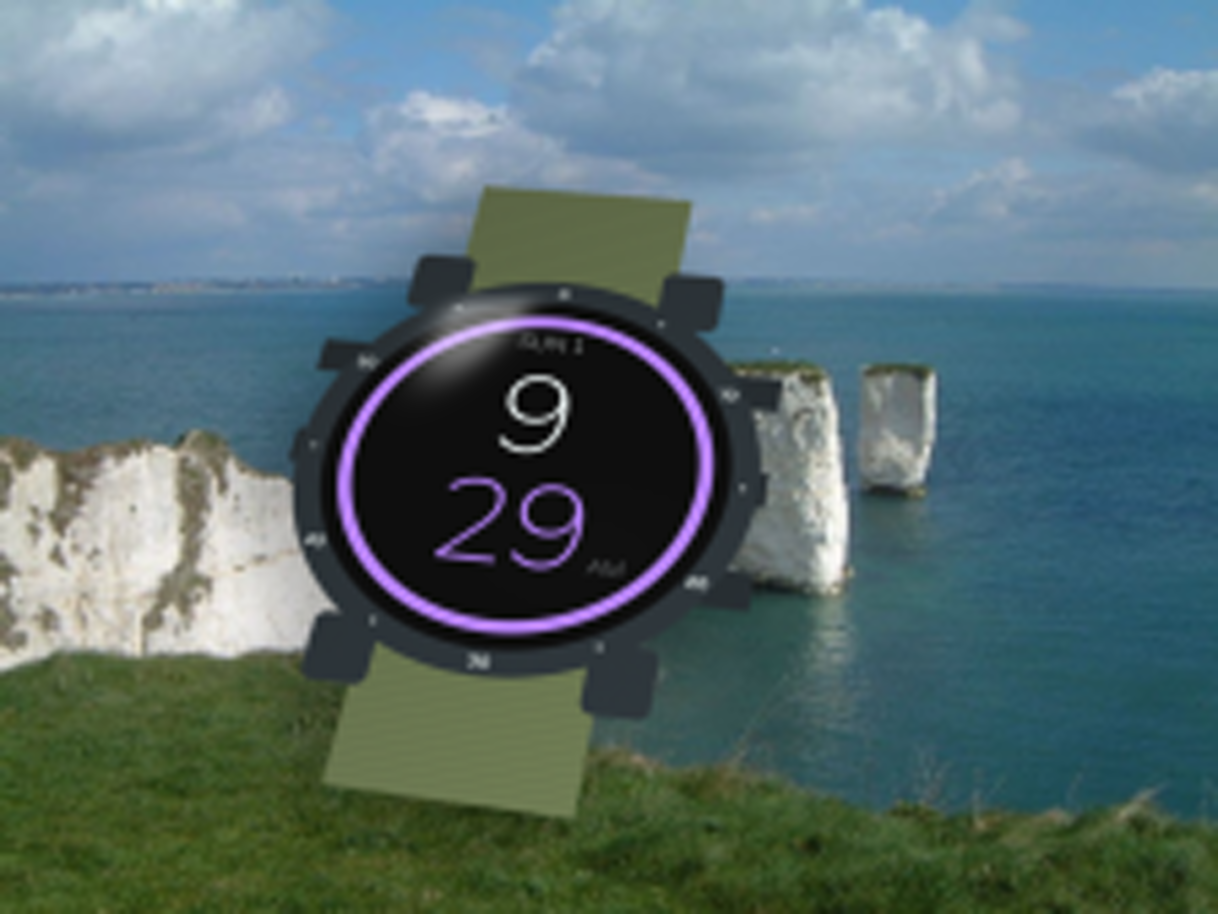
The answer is 9:29
